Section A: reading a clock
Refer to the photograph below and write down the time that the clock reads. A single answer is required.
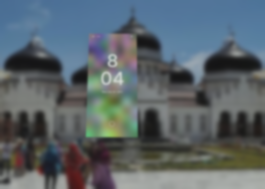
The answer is 8:04
